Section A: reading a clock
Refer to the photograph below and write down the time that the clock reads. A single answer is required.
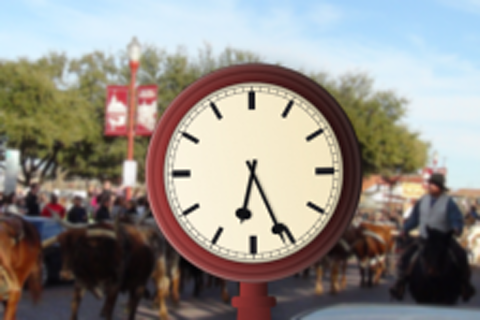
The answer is 6:26
